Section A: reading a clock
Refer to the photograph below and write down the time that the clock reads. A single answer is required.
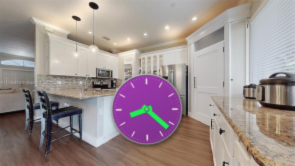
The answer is 8:22
